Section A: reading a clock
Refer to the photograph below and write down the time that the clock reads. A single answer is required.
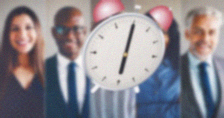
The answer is 6:00
